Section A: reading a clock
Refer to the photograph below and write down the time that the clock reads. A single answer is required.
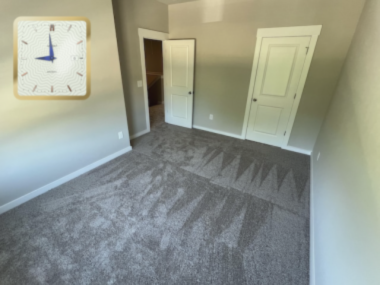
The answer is 8:59
